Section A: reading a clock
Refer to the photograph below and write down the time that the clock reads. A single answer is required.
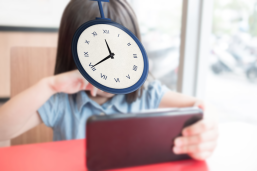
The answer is 11:40
